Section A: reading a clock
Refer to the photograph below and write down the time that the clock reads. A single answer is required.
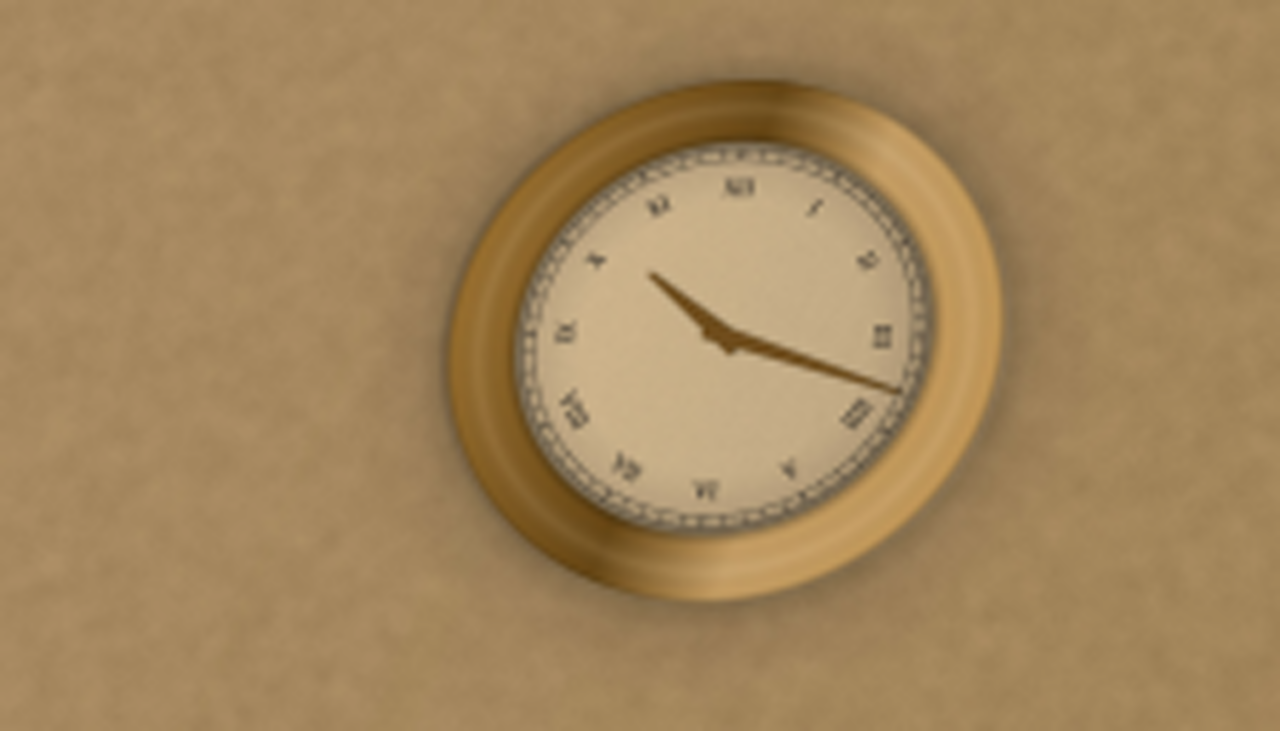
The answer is 10:18
